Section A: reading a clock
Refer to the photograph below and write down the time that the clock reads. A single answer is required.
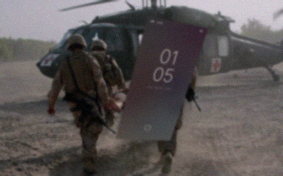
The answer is 1:05
